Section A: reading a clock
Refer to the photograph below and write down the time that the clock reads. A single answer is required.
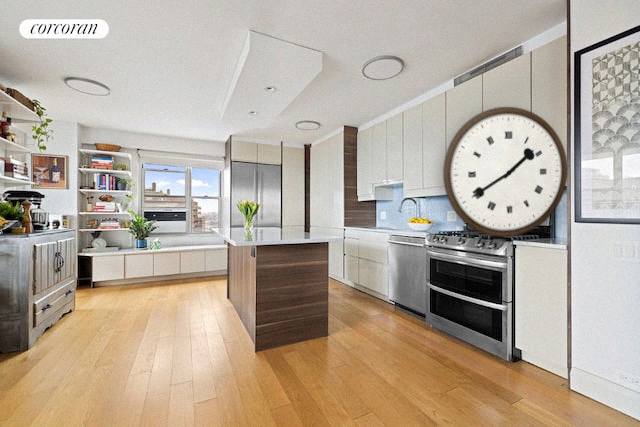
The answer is 1:40
